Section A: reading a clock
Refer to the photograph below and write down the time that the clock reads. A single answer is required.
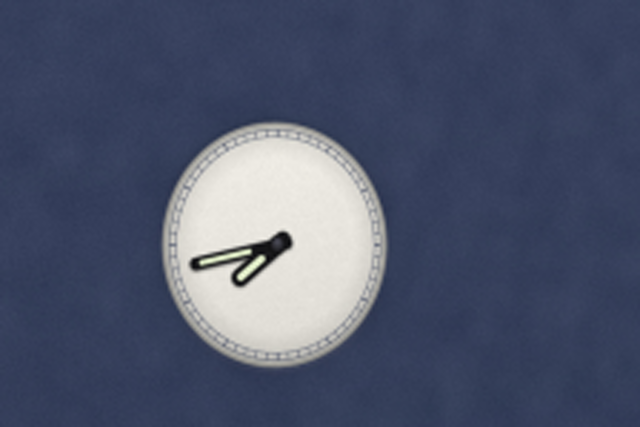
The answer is 7:43
